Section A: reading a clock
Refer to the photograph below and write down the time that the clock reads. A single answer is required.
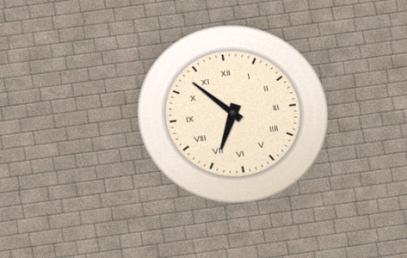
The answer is 6:53
